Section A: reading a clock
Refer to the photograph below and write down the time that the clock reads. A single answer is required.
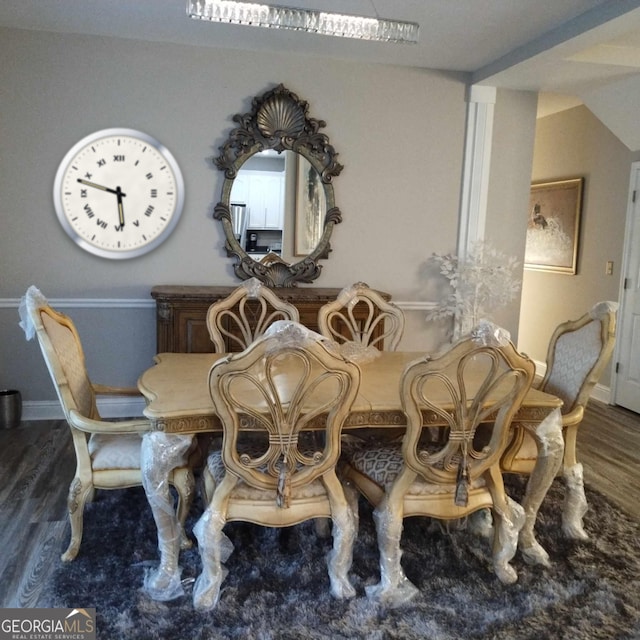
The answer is 5:48
